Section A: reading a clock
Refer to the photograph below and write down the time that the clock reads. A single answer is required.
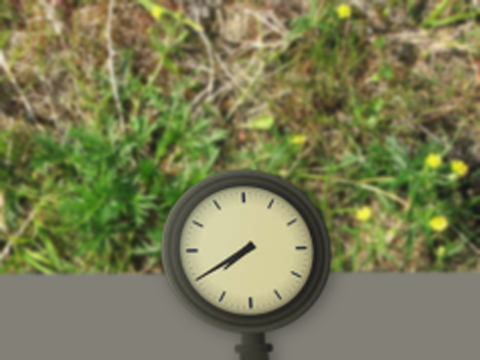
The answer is 7:40
